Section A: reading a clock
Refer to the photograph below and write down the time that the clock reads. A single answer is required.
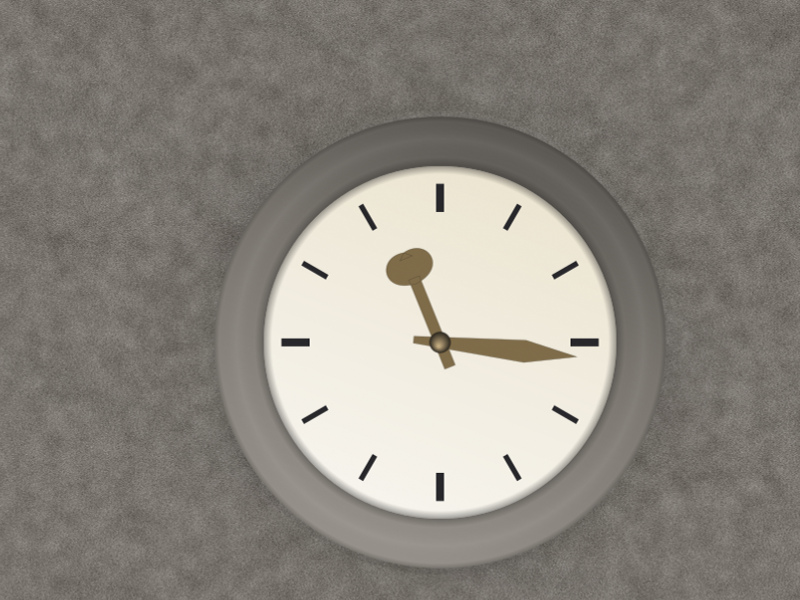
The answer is 11:16
